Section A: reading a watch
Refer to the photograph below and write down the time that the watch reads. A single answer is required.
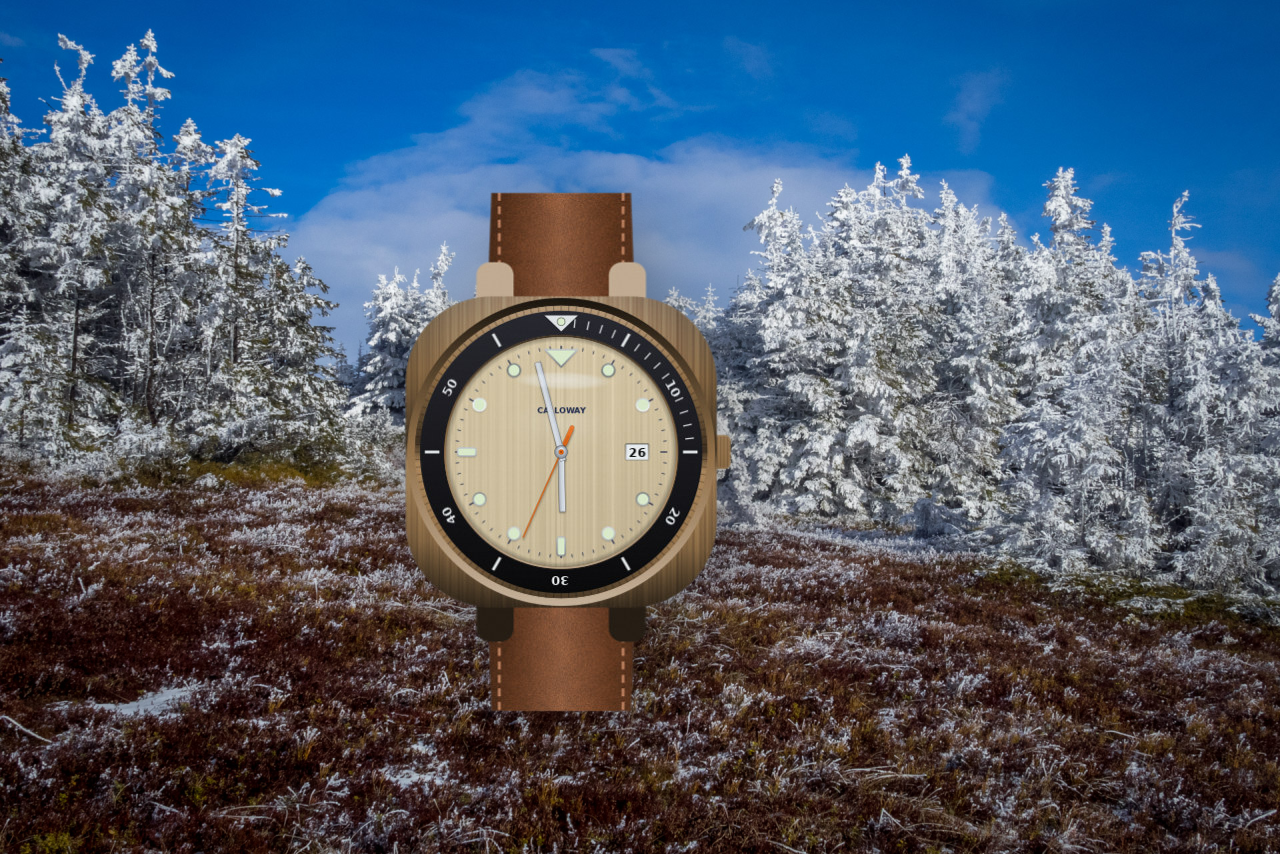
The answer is 5:57:34
